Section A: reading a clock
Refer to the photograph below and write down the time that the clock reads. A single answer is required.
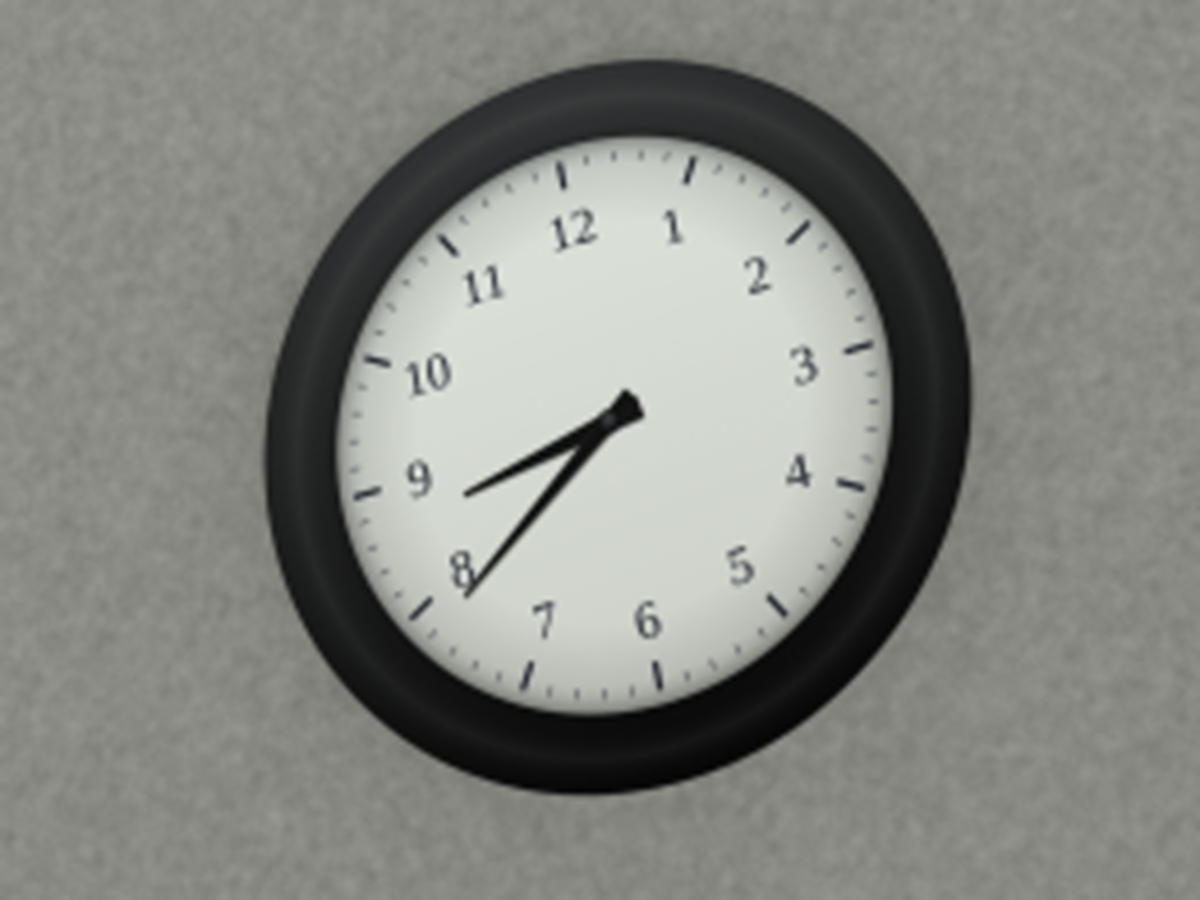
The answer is 8:39
